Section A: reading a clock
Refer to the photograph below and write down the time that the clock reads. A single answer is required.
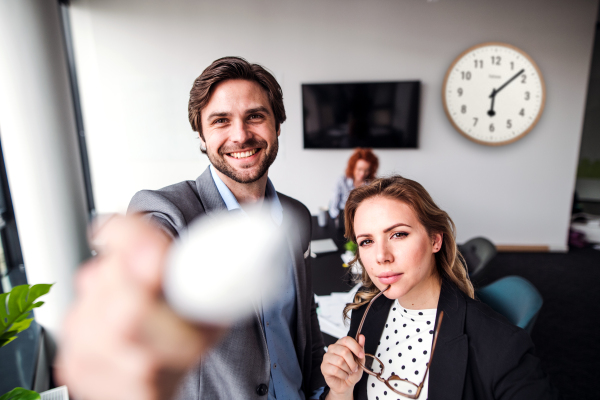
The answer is 6:08
